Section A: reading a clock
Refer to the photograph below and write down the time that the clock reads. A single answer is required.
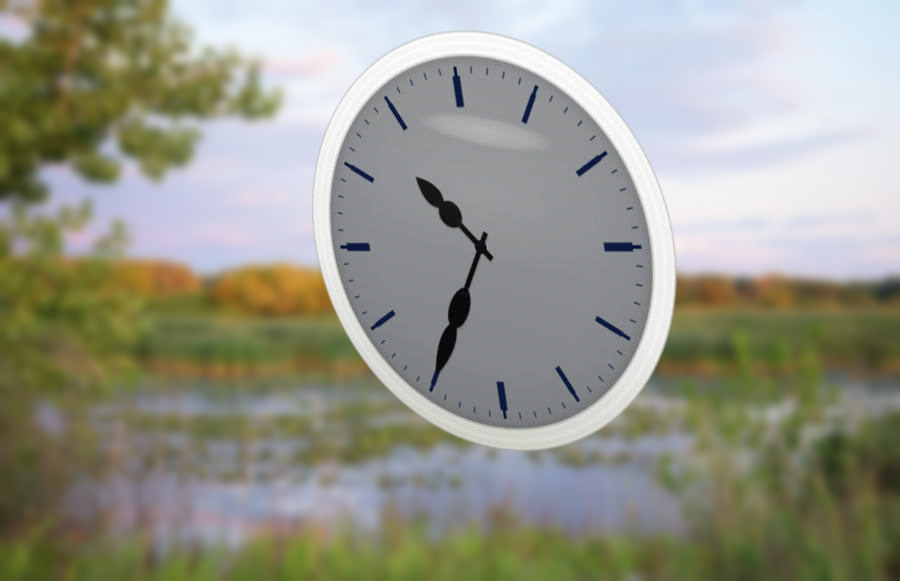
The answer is 10:35
